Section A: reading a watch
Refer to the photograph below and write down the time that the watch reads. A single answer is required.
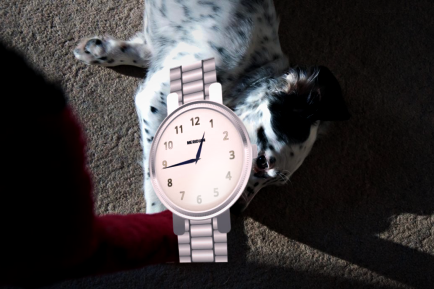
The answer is 12:44
